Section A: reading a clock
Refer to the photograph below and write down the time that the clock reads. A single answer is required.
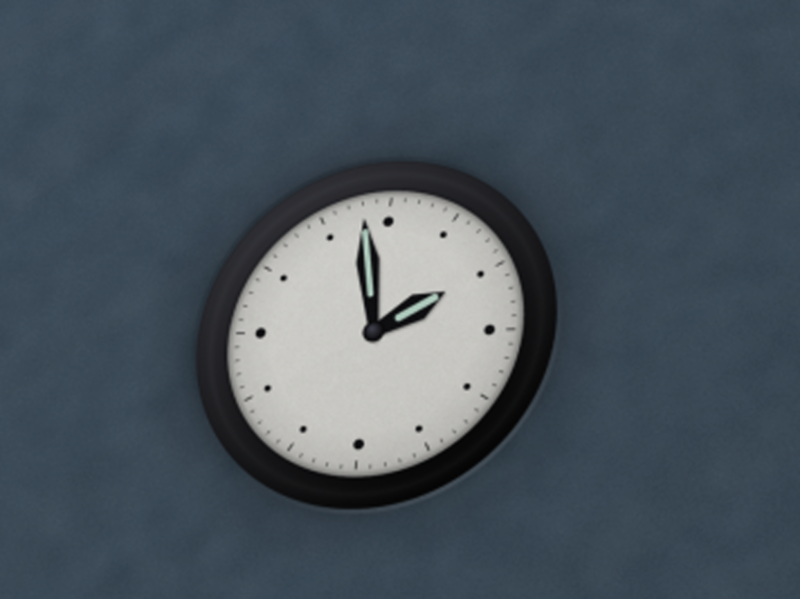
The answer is 1:58
